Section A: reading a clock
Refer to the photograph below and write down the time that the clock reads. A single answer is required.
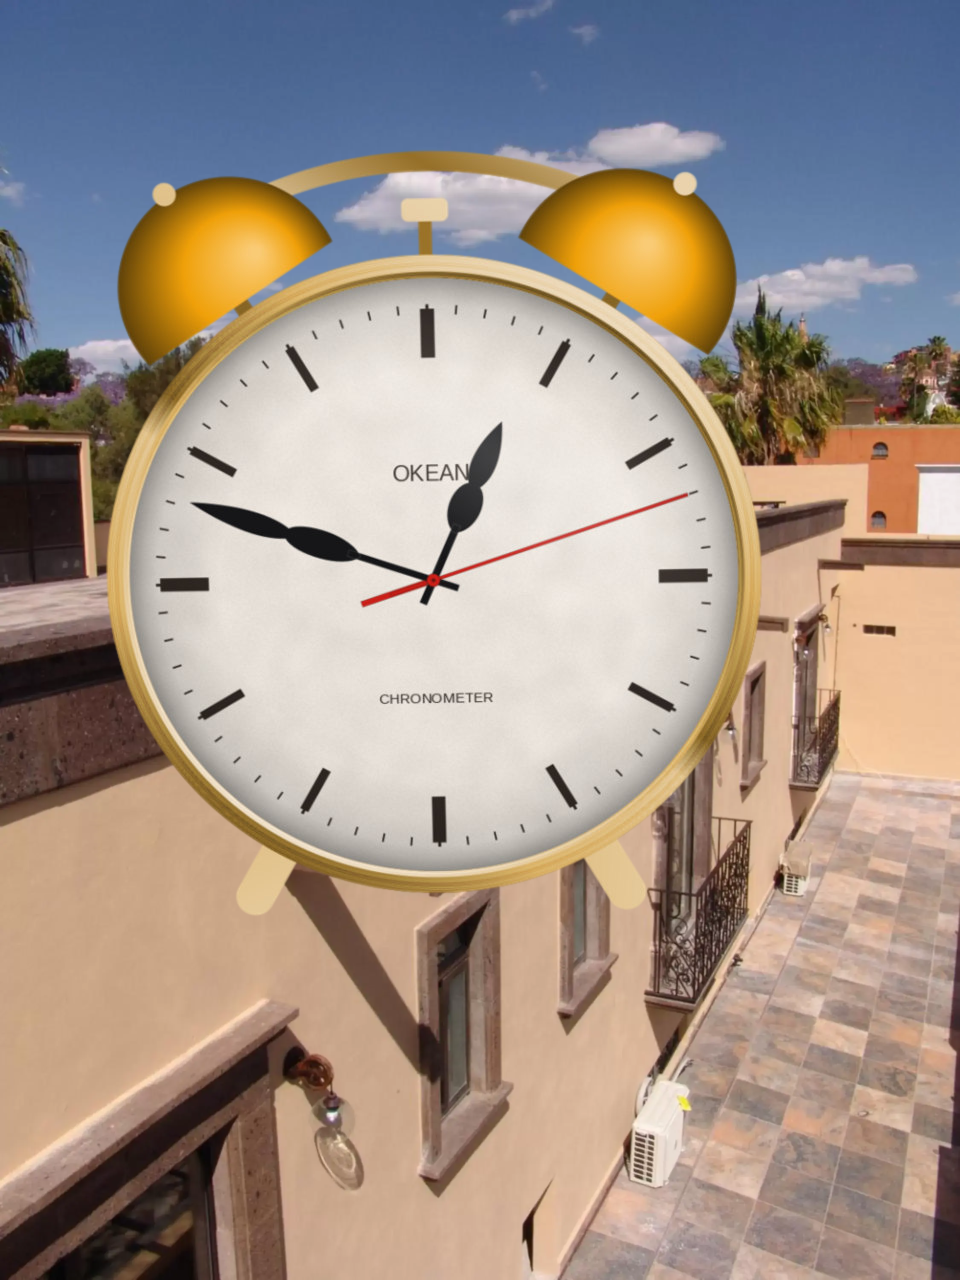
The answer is 12:48:12
